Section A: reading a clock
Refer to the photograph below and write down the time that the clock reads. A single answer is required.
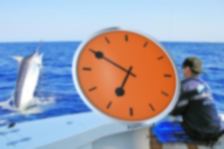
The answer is 6:50
